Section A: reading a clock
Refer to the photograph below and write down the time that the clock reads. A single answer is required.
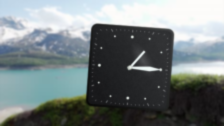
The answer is 1:15
